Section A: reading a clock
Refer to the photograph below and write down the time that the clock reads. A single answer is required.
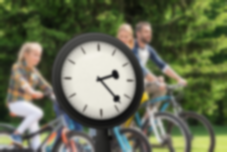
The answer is 2:23
